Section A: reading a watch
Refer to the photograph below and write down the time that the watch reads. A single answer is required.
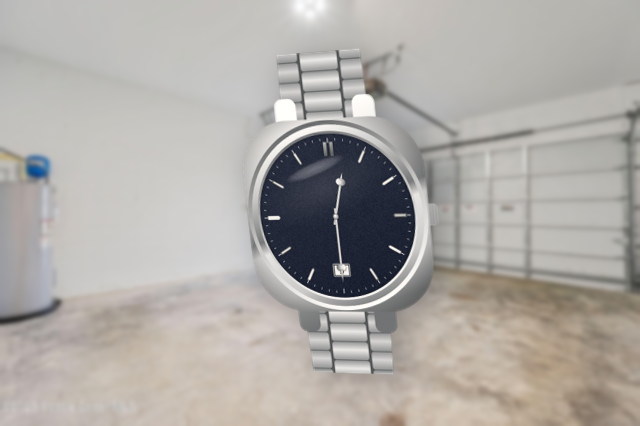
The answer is 12:30
